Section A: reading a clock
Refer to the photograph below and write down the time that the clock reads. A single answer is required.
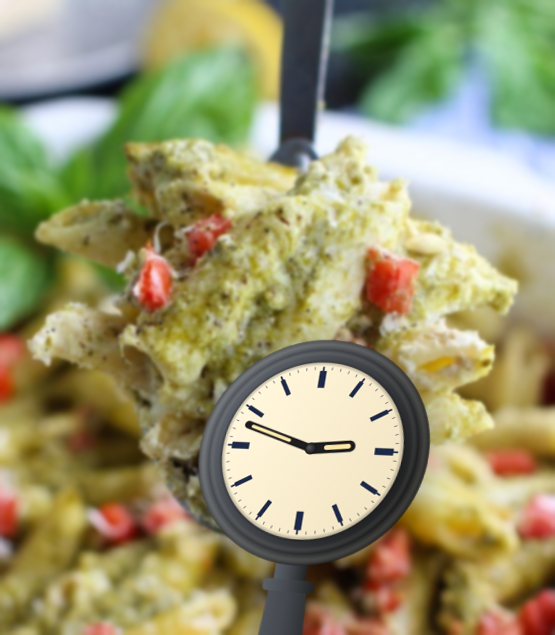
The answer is 2:48
